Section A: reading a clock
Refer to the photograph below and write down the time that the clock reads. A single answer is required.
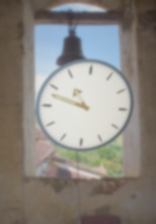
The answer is 10:48
